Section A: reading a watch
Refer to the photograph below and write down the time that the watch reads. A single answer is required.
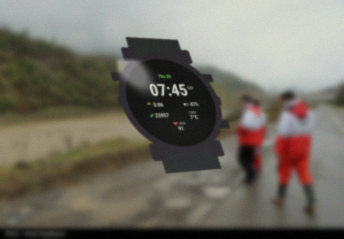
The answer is 7:45
